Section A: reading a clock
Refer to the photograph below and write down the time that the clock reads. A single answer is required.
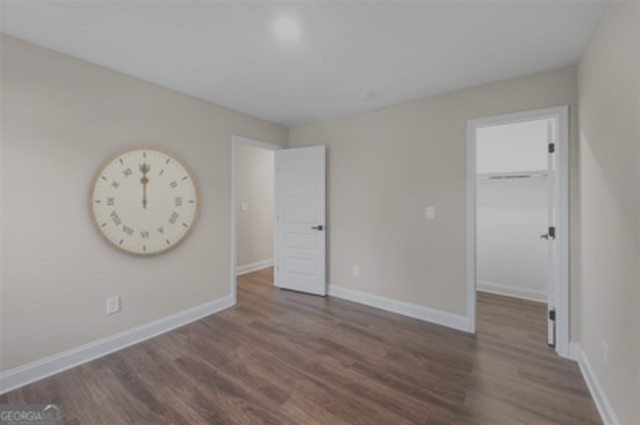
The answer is 12:00
